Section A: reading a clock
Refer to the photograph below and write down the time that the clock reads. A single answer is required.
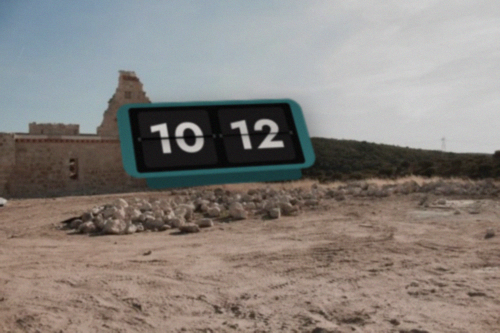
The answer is 10:12
